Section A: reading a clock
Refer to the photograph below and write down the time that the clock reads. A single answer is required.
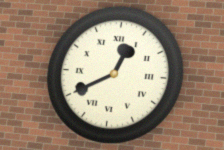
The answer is 12:40
